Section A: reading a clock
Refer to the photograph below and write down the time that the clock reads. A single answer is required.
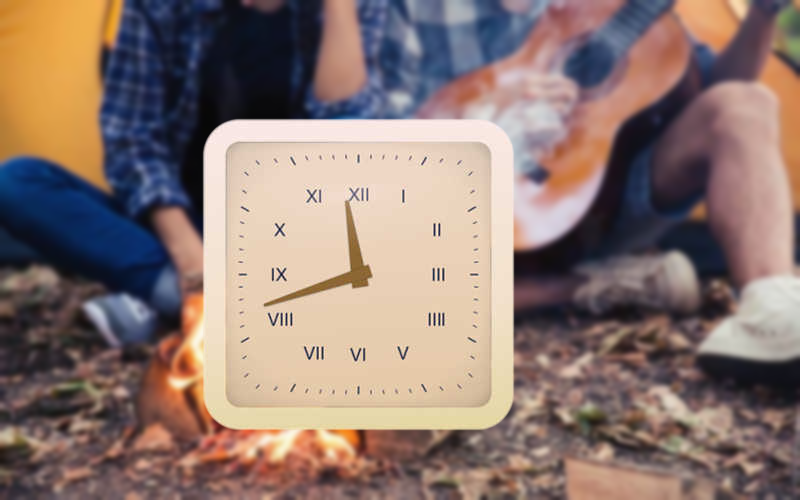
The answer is 11:42
